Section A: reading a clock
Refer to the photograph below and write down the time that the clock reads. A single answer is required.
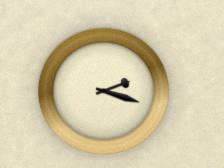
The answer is 2:18
